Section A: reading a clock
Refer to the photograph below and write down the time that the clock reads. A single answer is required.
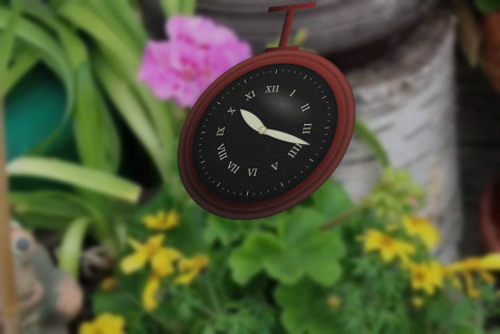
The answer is 10:18
